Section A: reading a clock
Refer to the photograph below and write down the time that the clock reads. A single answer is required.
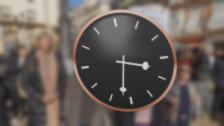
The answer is 3:32
